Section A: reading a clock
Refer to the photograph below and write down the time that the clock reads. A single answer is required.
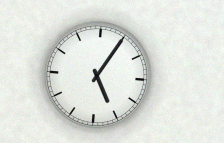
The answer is 5:05
